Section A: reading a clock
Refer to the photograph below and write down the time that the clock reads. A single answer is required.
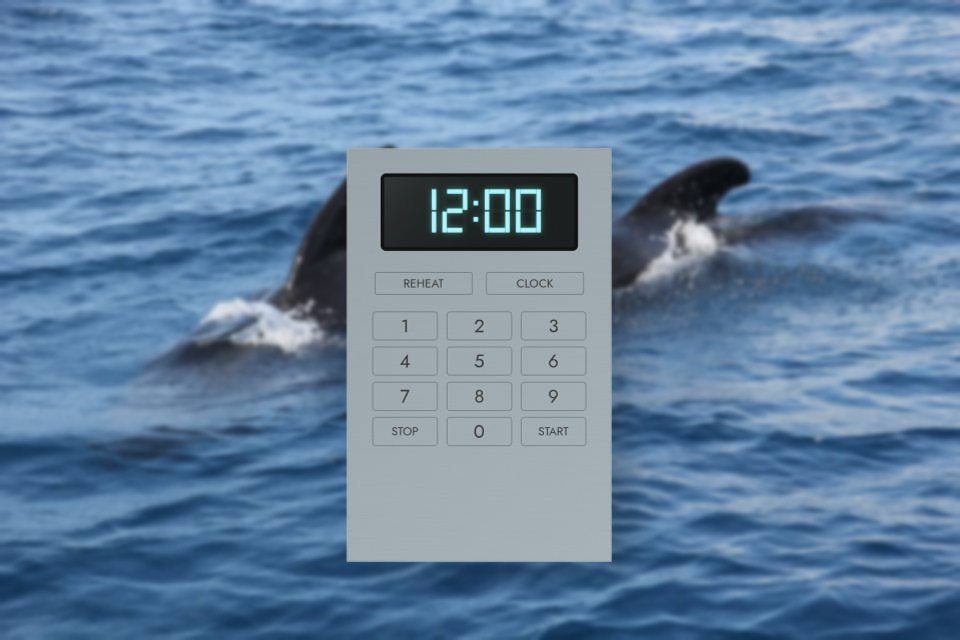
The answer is 12:00
